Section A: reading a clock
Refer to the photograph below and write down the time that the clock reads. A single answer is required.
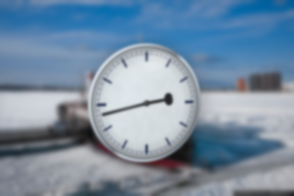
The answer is 2:43
